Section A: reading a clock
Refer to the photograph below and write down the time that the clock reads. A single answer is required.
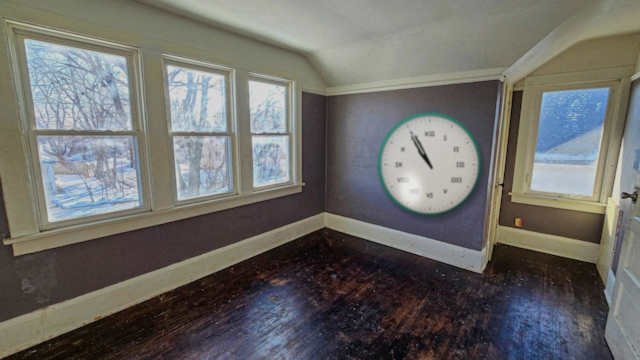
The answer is 10:55
